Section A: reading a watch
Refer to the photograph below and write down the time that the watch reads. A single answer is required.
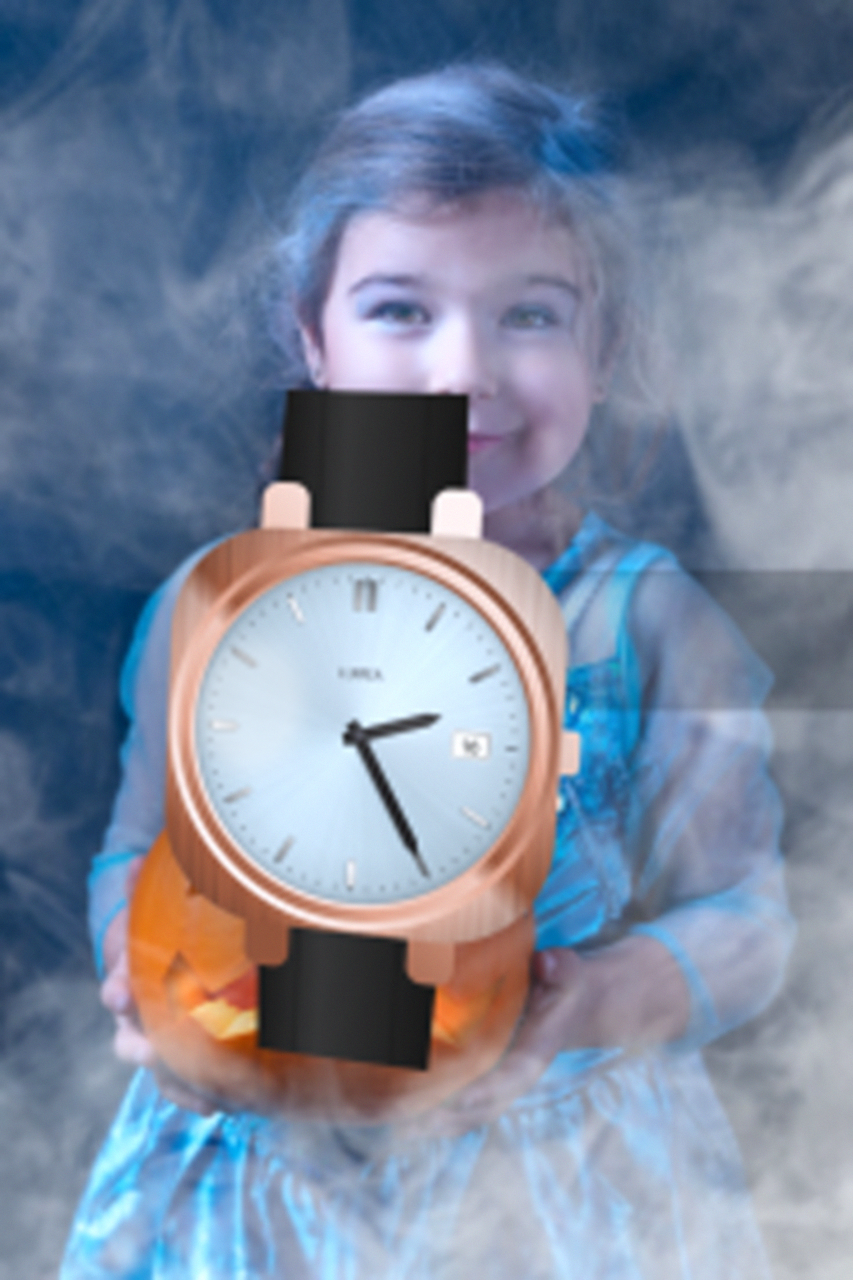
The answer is 2:25
